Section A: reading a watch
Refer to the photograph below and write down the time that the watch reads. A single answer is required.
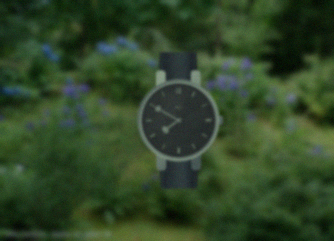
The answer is 7:50
